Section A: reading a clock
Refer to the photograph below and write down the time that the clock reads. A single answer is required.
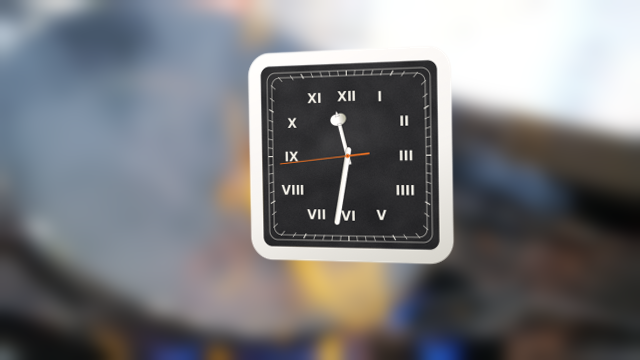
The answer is 11:31:44
